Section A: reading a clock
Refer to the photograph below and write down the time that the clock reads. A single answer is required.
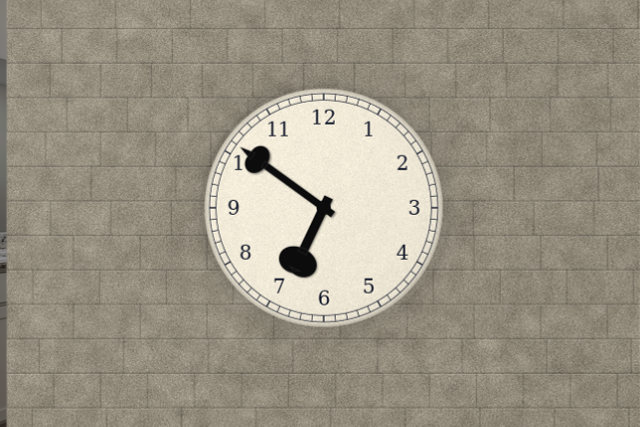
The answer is 6:51
